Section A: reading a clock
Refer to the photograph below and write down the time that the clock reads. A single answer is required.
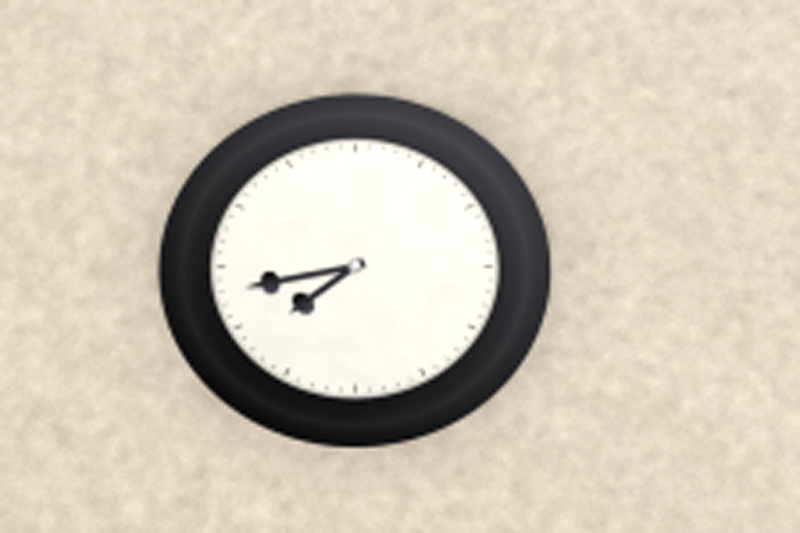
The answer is 7:43
